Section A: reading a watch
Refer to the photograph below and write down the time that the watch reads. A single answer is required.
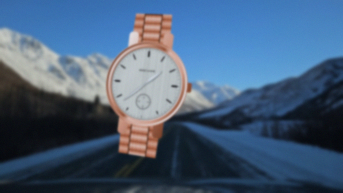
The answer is 1:38
